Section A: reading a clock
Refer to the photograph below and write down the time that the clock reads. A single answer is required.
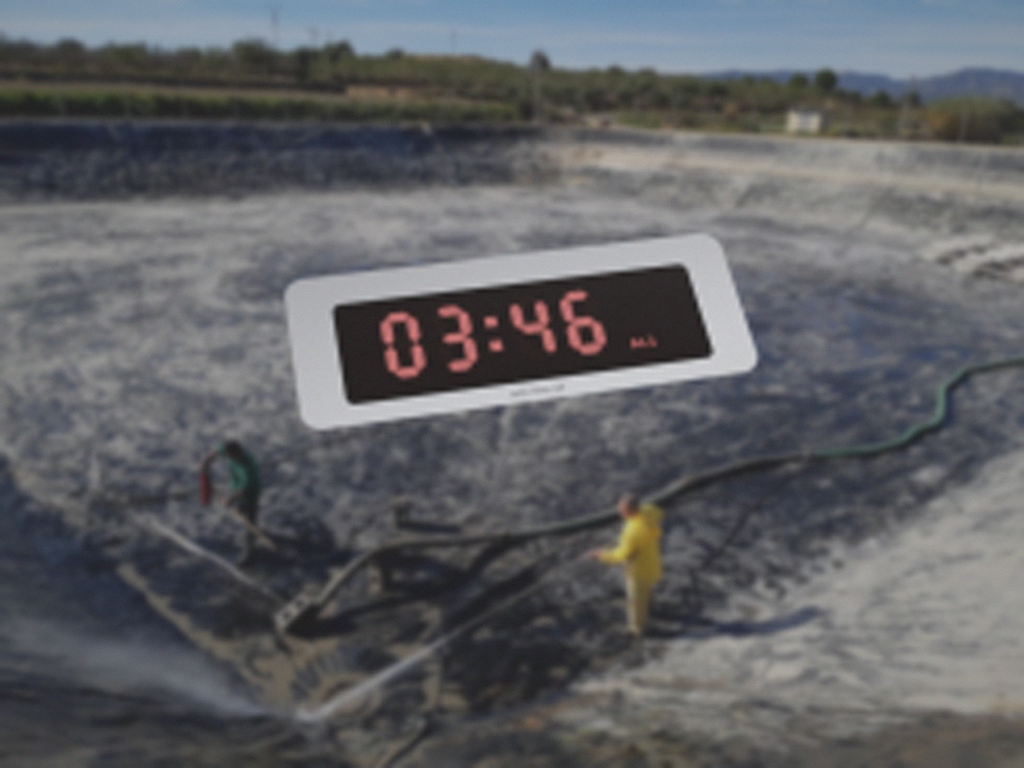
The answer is 3:46
